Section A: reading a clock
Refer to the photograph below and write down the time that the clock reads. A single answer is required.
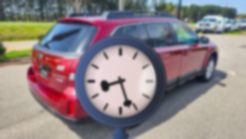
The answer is 8:27
